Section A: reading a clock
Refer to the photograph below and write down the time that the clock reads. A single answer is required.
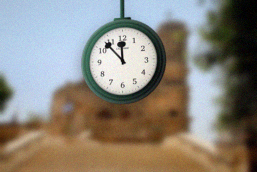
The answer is 11:53
